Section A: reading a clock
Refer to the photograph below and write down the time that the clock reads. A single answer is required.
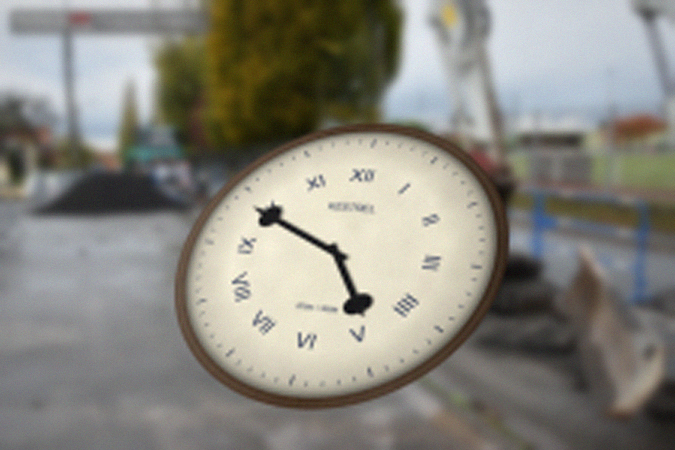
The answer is 4:49
